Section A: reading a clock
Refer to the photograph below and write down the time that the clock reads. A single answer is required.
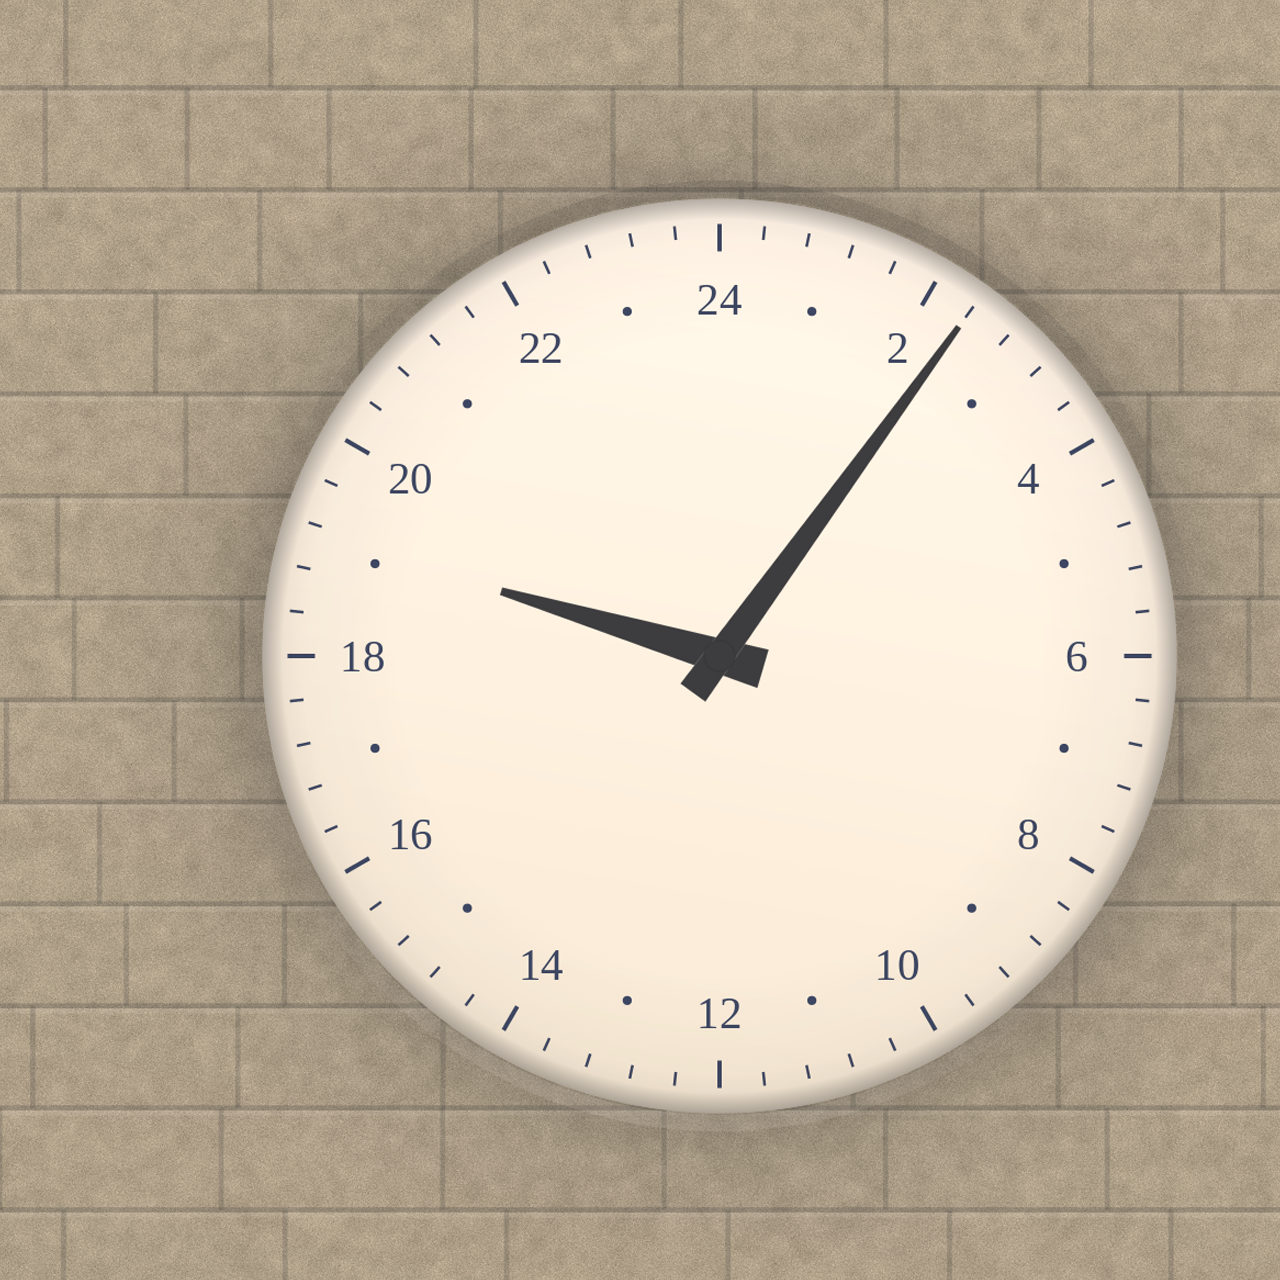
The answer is 19:06
